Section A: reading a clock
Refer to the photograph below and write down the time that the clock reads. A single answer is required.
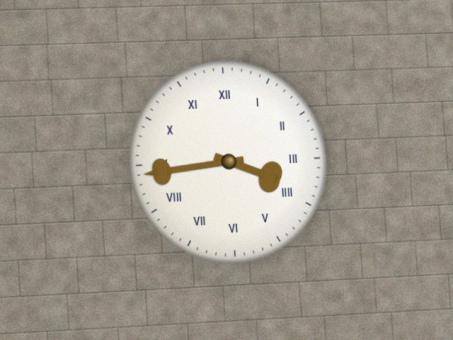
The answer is 3:44
